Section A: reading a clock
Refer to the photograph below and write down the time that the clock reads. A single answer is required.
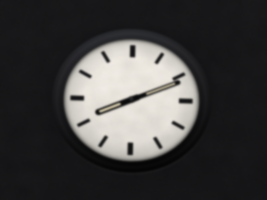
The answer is 8:11
